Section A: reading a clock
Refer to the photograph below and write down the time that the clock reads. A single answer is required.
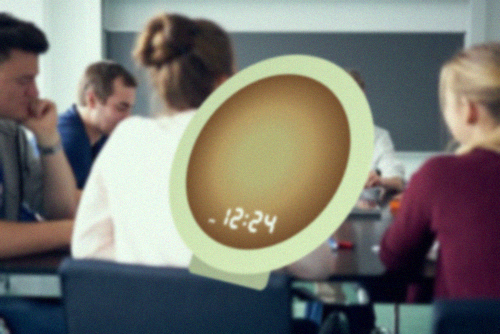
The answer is 12:24
